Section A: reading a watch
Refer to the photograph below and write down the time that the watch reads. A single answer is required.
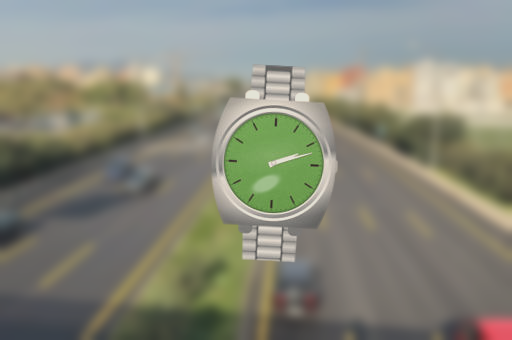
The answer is 2:12
